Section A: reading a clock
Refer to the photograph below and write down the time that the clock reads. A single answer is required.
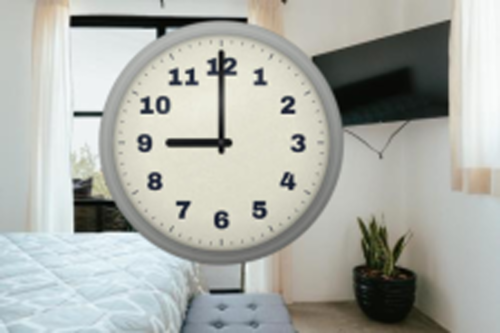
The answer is 9:00
